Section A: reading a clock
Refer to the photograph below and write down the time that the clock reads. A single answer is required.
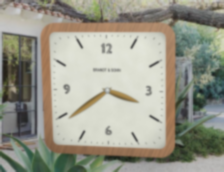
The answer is 3:39
